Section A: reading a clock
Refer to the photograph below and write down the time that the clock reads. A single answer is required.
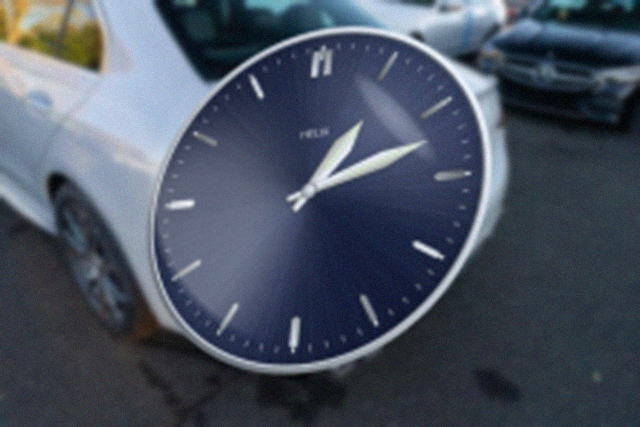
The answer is 1:12
